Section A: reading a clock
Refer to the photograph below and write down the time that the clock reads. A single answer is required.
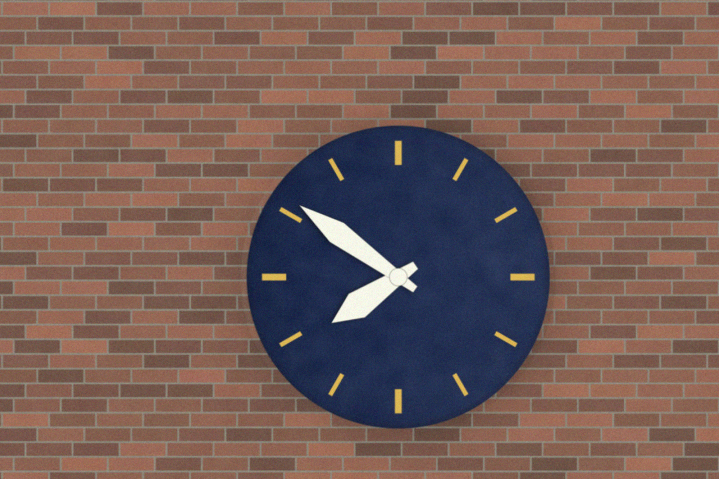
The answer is 7:51
